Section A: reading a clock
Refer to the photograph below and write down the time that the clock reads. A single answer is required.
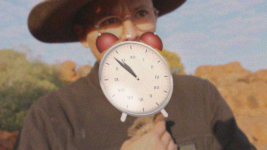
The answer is 10:53
